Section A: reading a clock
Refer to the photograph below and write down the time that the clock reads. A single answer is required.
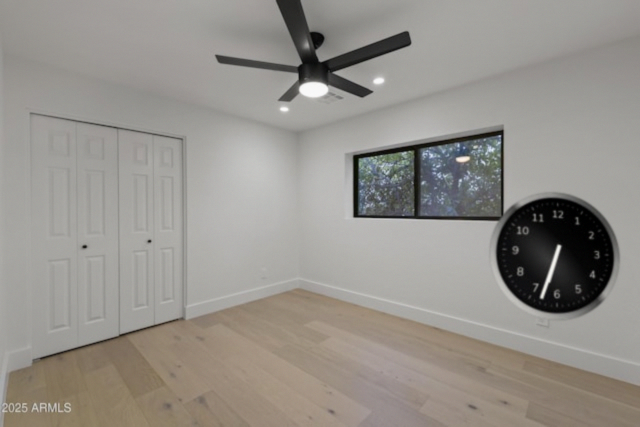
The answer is 6:33
